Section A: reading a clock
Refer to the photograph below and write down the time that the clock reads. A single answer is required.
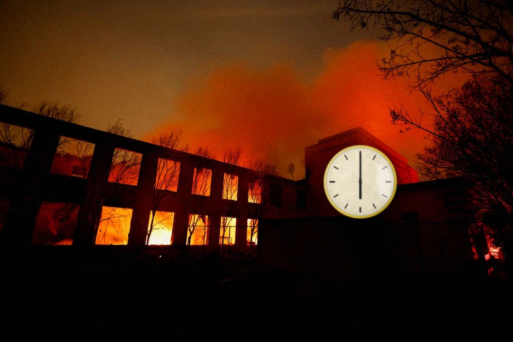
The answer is 6:00
